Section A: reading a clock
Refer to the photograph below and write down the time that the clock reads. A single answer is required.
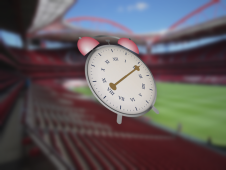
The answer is 8:11
